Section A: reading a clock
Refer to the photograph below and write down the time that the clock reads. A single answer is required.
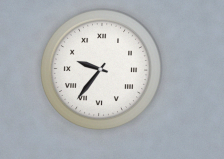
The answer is 9:36
